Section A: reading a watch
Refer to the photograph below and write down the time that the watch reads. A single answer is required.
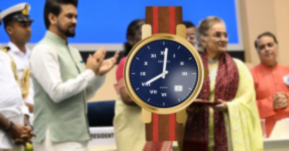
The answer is 8:01
